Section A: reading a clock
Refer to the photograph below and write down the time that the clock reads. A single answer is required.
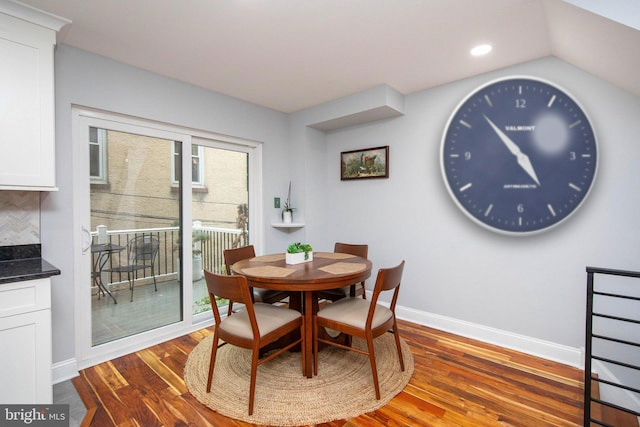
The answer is 4:53
